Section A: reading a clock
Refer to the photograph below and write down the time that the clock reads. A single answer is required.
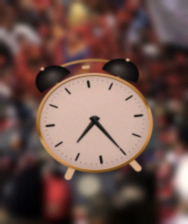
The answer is 7:25
